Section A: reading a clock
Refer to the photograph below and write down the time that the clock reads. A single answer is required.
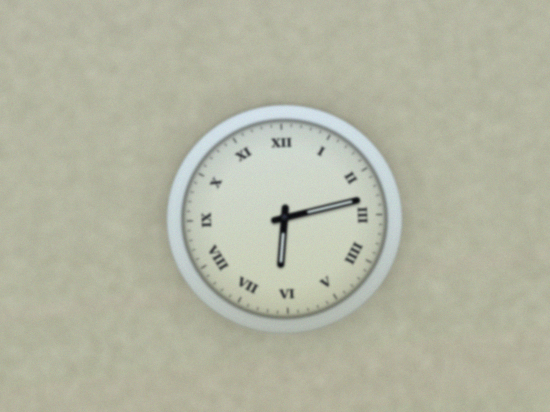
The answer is 6:13
